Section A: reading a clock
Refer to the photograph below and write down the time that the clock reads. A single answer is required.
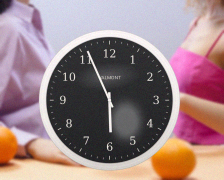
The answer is 5:56
